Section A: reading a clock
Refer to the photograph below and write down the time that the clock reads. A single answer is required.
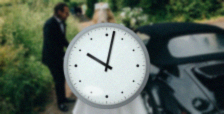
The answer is 10:02
